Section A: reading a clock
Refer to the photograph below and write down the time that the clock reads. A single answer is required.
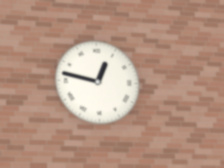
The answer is 12:47
